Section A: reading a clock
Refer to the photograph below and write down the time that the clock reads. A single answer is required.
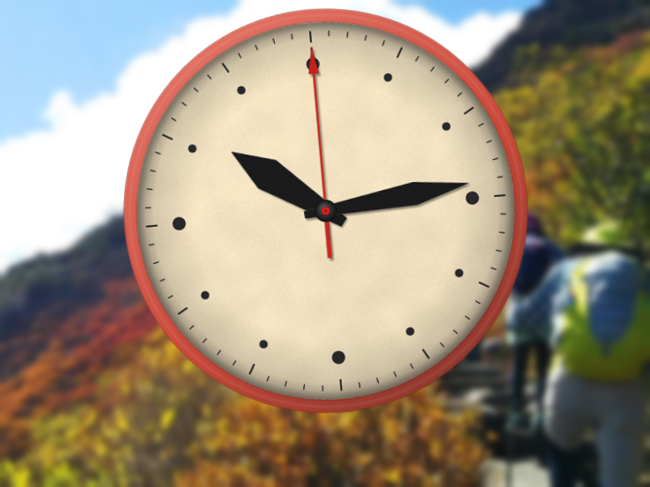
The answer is 10:14:00
